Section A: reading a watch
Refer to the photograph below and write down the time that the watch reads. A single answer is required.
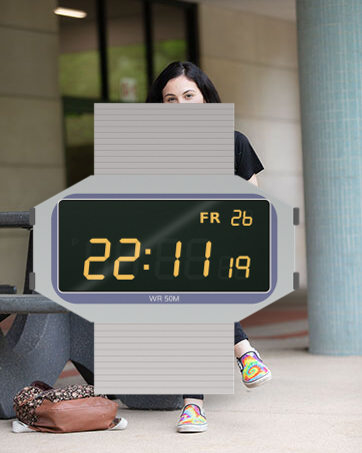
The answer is 22:11:19
